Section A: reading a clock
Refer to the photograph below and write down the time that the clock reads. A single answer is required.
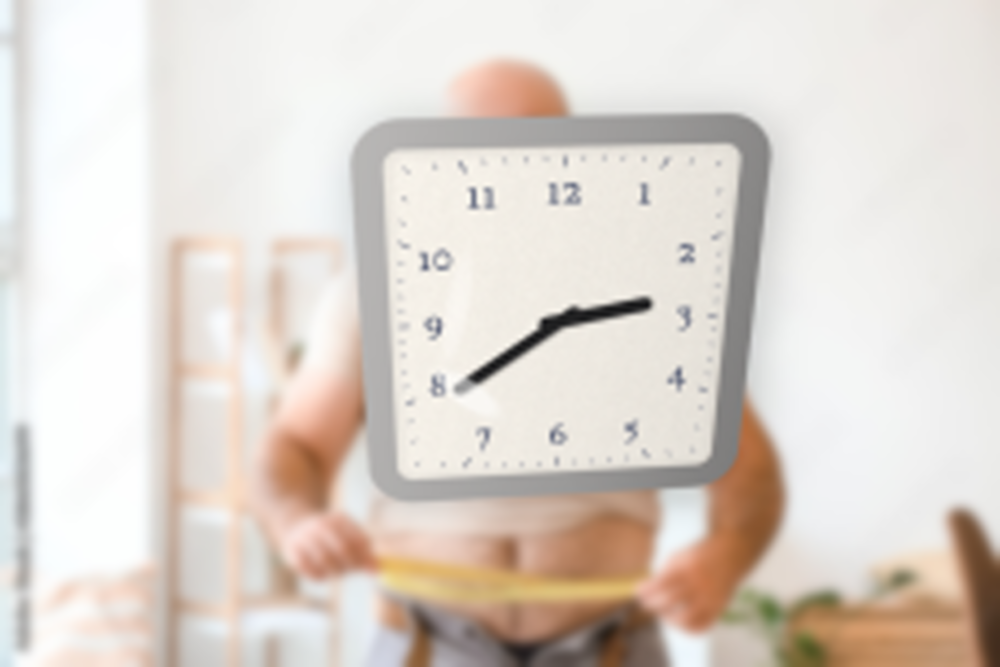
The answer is 2:39
